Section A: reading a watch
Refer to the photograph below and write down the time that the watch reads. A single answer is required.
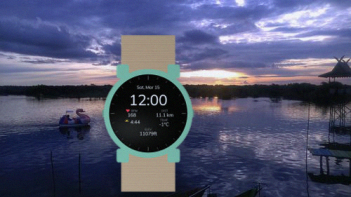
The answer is 12:00
